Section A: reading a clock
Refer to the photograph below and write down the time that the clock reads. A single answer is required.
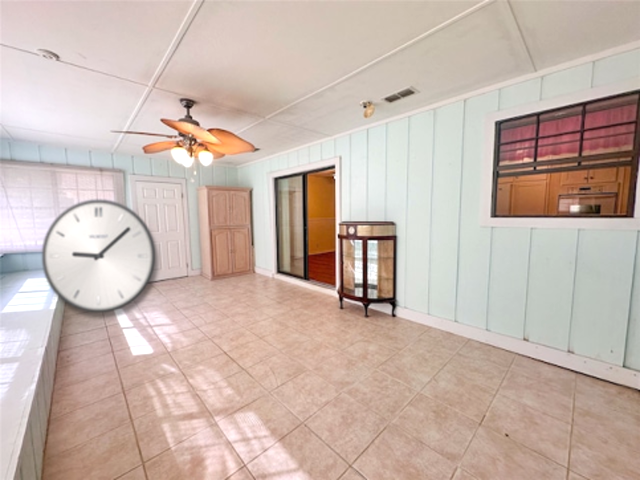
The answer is 9:08
